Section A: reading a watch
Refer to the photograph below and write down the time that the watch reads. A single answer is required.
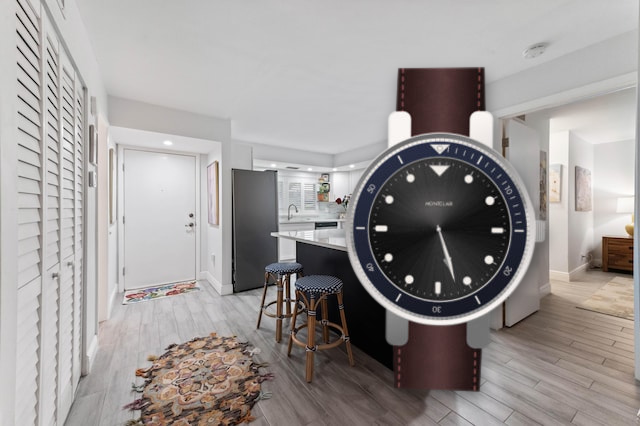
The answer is 5:27
